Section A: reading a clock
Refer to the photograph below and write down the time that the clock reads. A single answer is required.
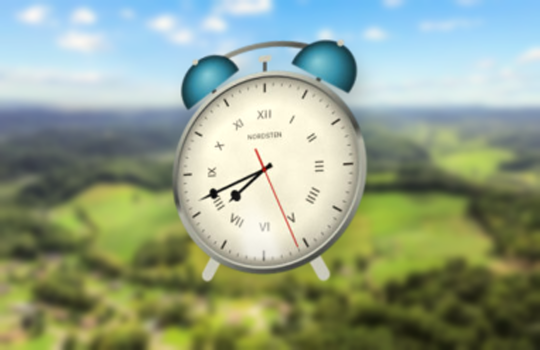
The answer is 7:41:26
